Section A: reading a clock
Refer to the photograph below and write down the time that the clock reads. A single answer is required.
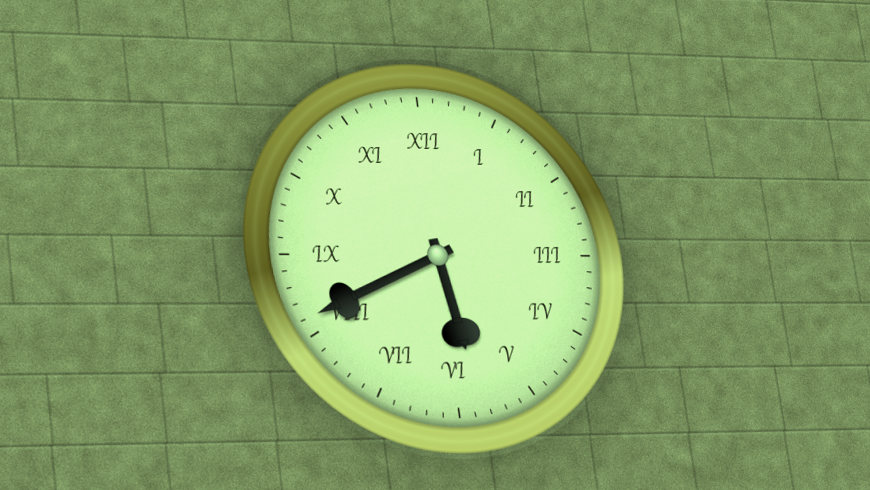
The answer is 5:41
